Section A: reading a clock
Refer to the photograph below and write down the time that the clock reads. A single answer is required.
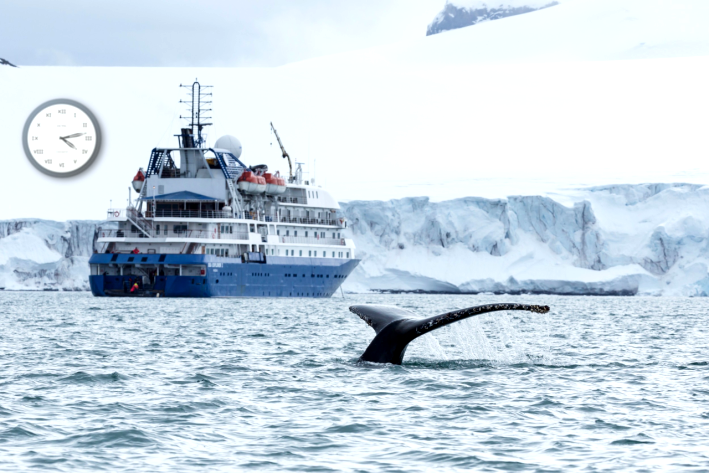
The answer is 4:13
